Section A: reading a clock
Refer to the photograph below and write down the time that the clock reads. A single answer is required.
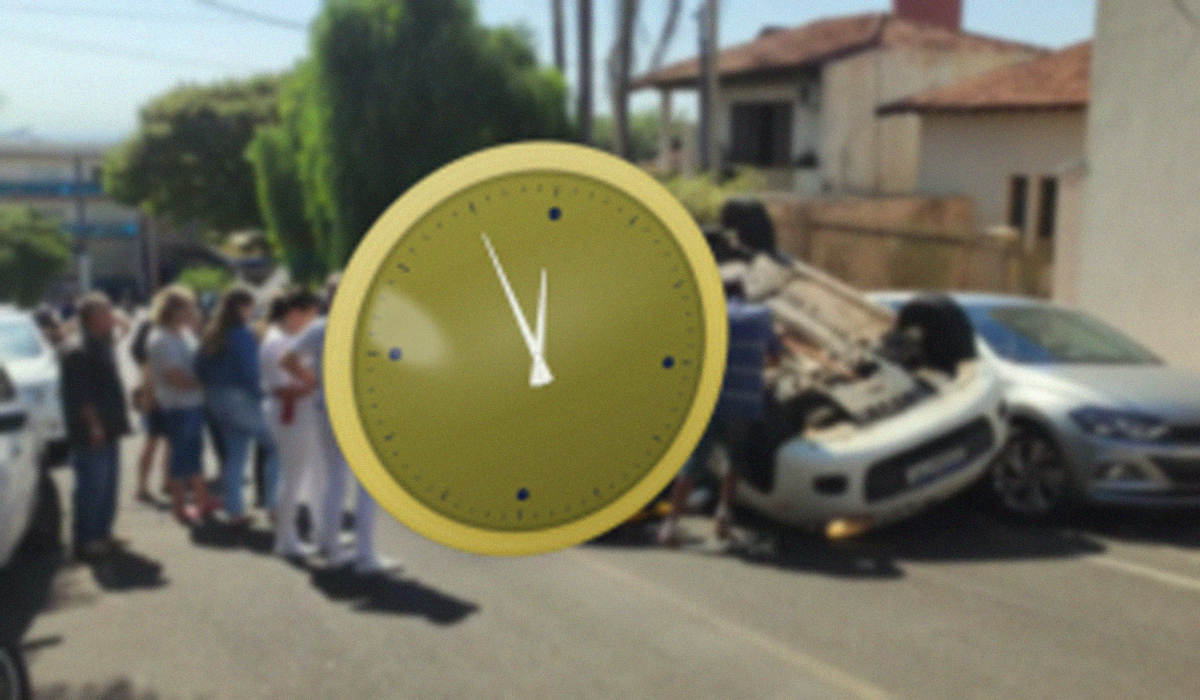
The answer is 11:55
